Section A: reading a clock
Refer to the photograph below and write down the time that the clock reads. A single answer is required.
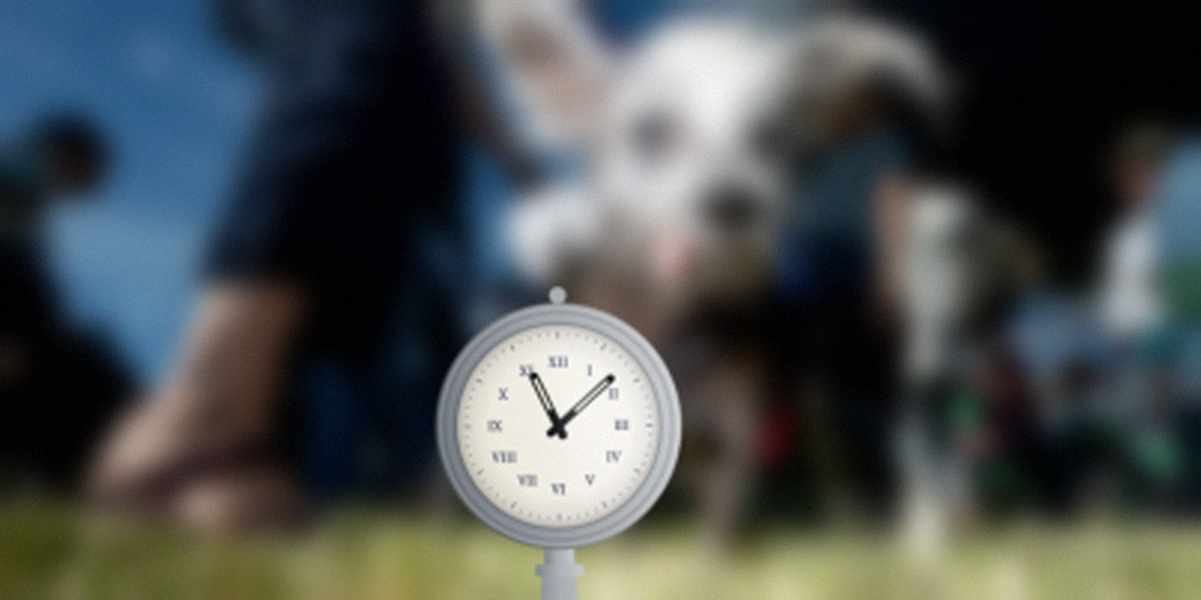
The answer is 11:08
